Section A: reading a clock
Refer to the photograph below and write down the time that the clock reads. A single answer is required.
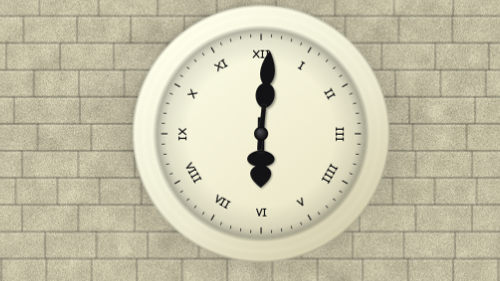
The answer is 6:01
